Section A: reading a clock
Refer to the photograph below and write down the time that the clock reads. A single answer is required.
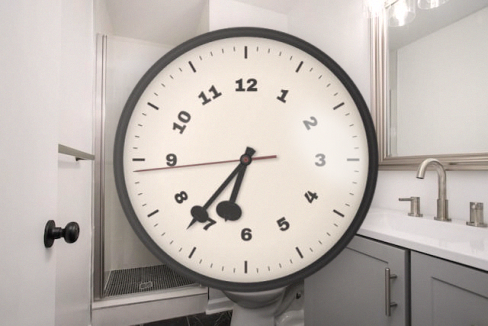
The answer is 6:36:44
